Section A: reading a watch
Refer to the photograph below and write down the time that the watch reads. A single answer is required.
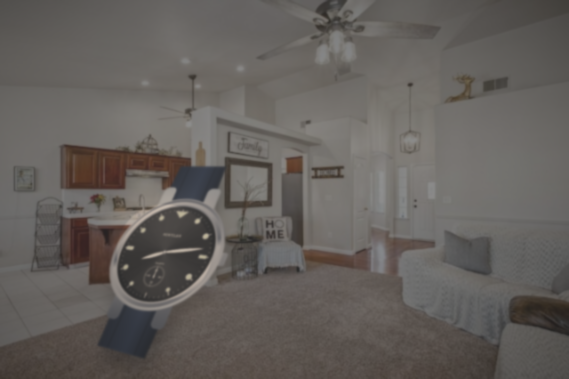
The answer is 8:13
